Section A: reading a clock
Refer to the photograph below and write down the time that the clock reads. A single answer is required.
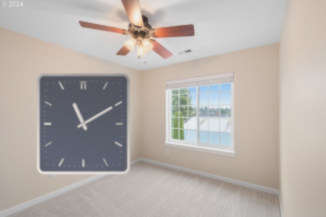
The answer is 11:10
